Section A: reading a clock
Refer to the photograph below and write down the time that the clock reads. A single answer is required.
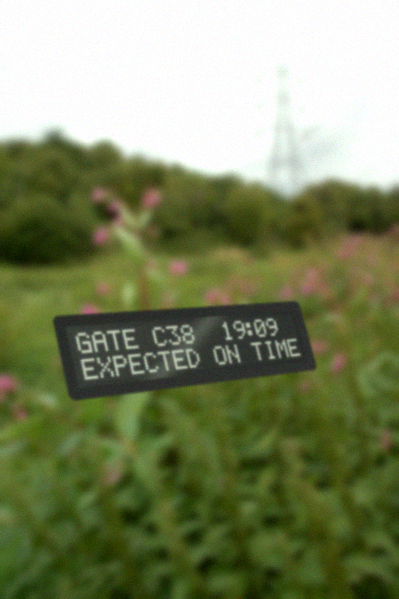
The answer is 19:09
